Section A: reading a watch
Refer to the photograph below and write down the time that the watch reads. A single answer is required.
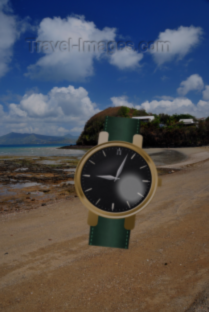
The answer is 9:03
